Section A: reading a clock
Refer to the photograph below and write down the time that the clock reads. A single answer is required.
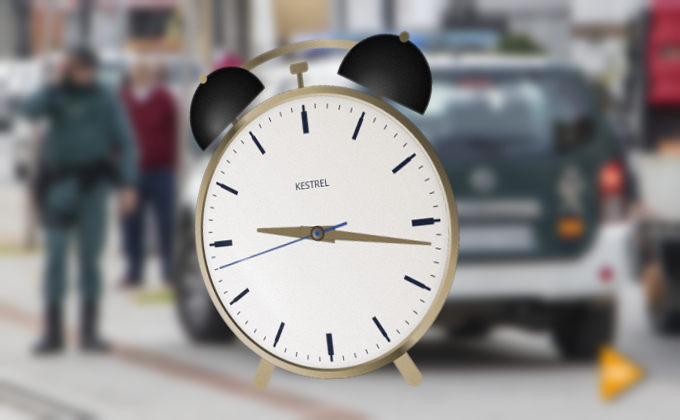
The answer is 9:16:43
